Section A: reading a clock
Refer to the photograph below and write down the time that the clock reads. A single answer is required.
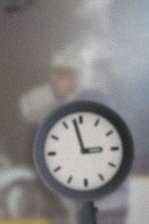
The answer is 2:58
